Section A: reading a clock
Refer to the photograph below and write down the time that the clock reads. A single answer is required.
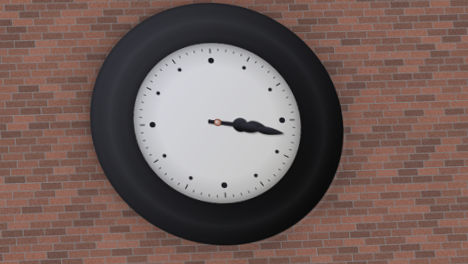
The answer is 3:17
